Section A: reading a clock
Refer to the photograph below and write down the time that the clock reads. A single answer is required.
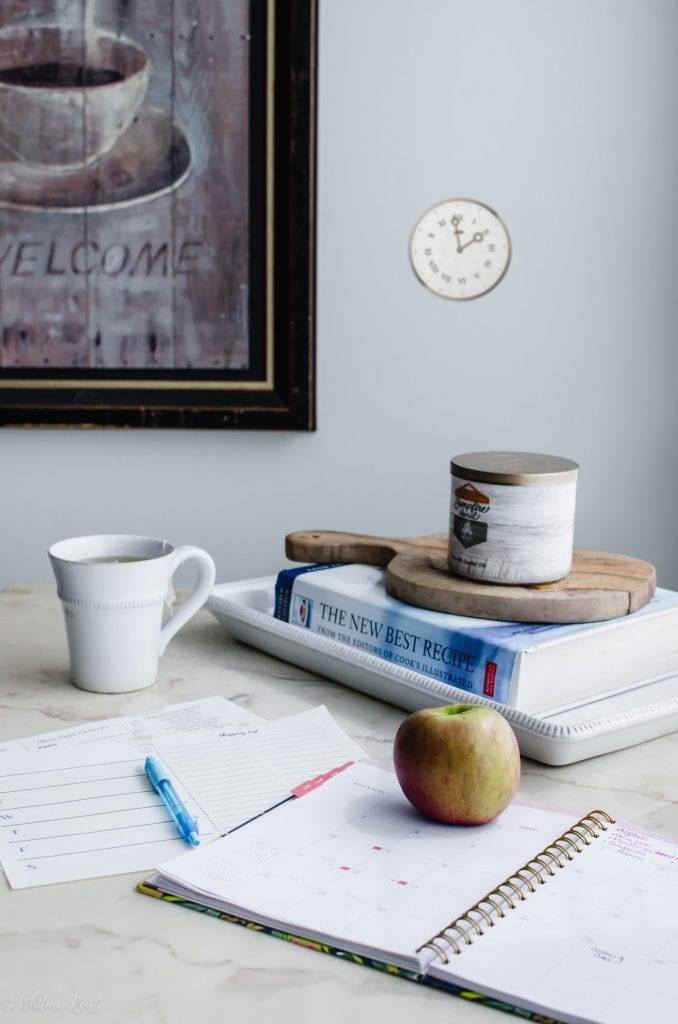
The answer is 1:59
